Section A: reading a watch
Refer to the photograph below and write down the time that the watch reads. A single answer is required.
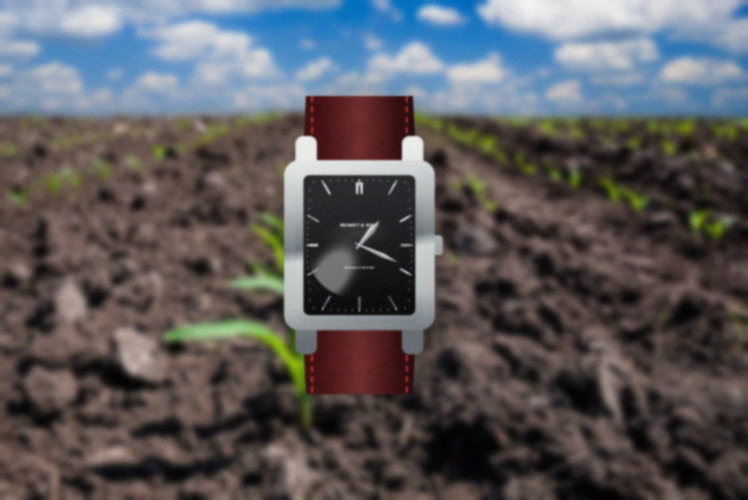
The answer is 1:19
